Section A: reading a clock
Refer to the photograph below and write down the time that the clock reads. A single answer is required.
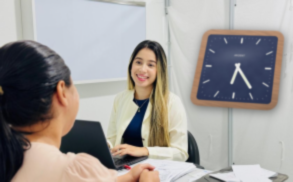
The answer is 6:24
